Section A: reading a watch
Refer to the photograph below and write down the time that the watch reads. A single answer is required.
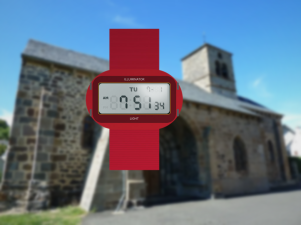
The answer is 7:51:34
